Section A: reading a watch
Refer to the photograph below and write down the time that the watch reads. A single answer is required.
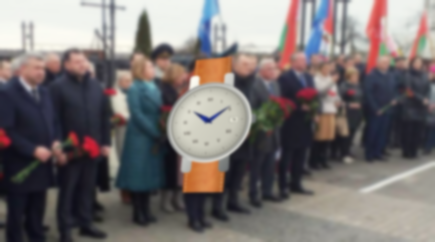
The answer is 10:09
